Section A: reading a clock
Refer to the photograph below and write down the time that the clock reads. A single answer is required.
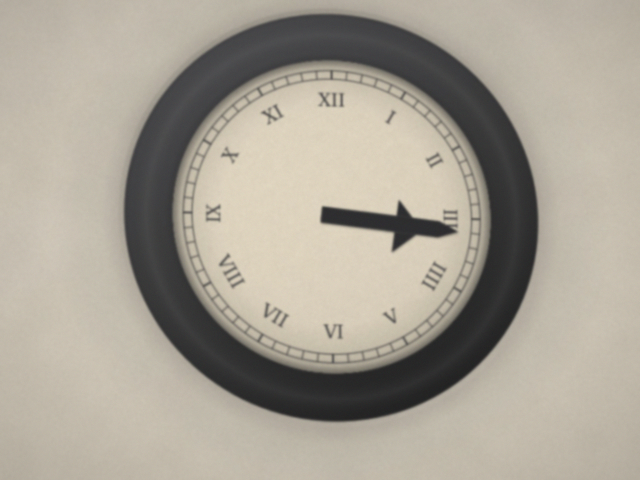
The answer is 3:16
